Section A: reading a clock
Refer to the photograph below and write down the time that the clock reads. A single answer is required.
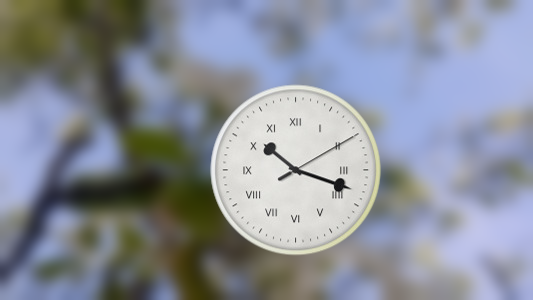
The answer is 10:18:10
